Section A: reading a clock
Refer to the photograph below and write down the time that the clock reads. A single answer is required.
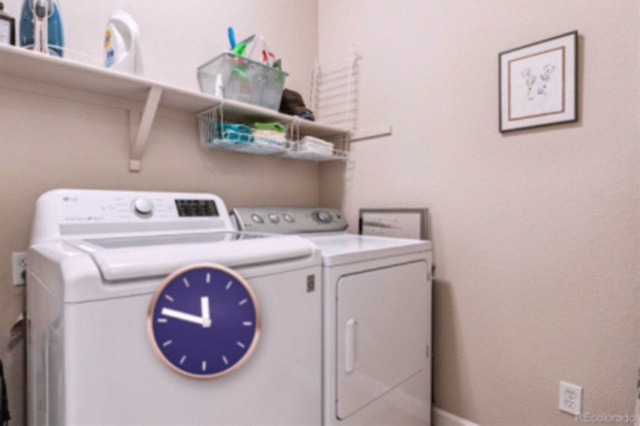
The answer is 11:47
